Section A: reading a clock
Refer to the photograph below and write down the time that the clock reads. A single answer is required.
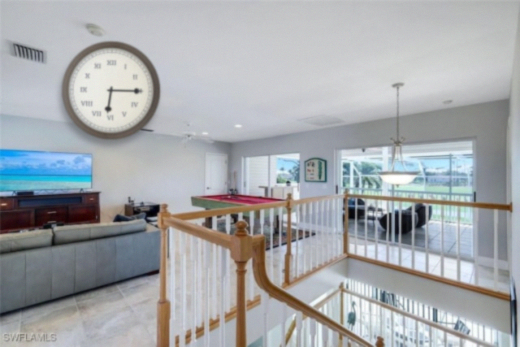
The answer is 6:15
